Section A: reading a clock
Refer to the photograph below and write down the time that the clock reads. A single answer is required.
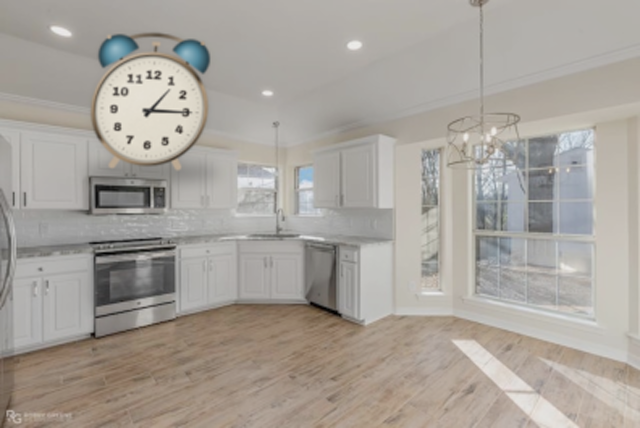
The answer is 1:15
